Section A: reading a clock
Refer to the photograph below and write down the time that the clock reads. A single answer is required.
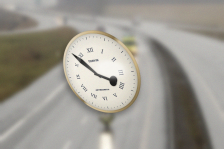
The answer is 3:53
